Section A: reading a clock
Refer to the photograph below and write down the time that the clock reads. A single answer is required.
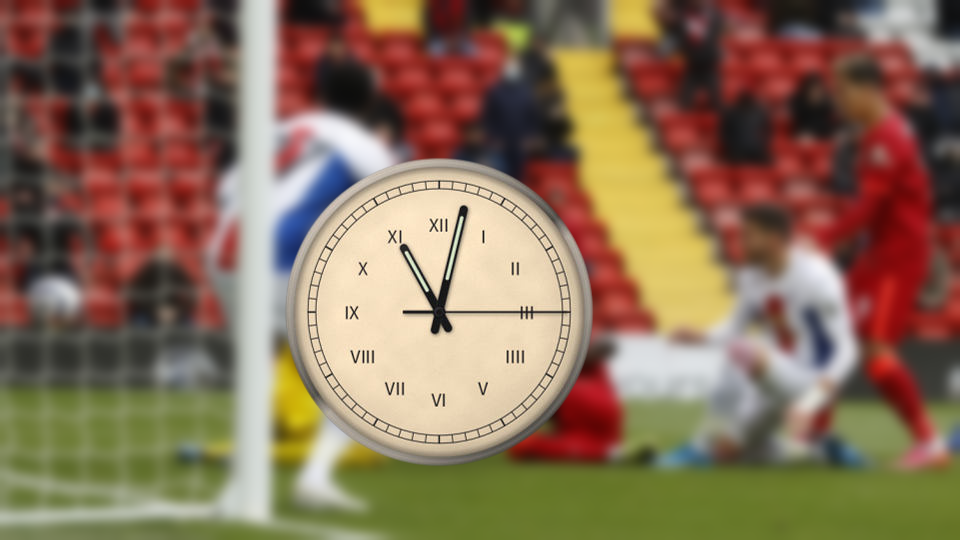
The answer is 11:02:15
